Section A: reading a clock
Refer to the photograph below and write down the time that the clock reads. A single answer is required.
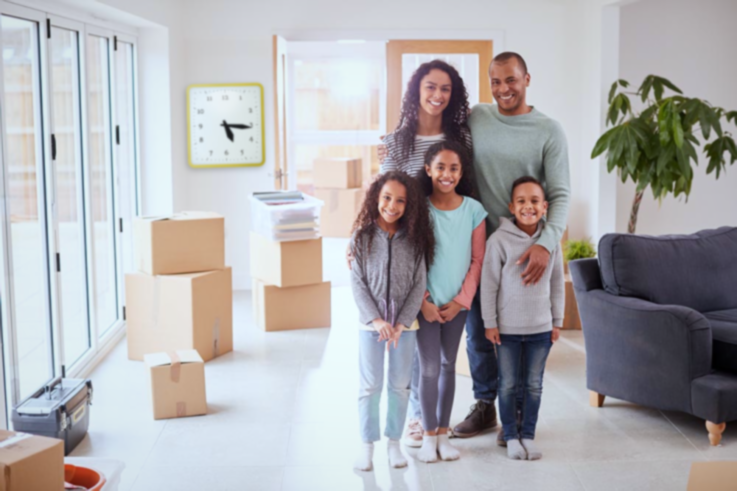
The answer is 5:16
